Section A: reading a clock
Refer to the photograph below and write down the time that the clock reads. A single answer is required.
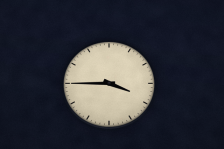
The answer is 3:45
